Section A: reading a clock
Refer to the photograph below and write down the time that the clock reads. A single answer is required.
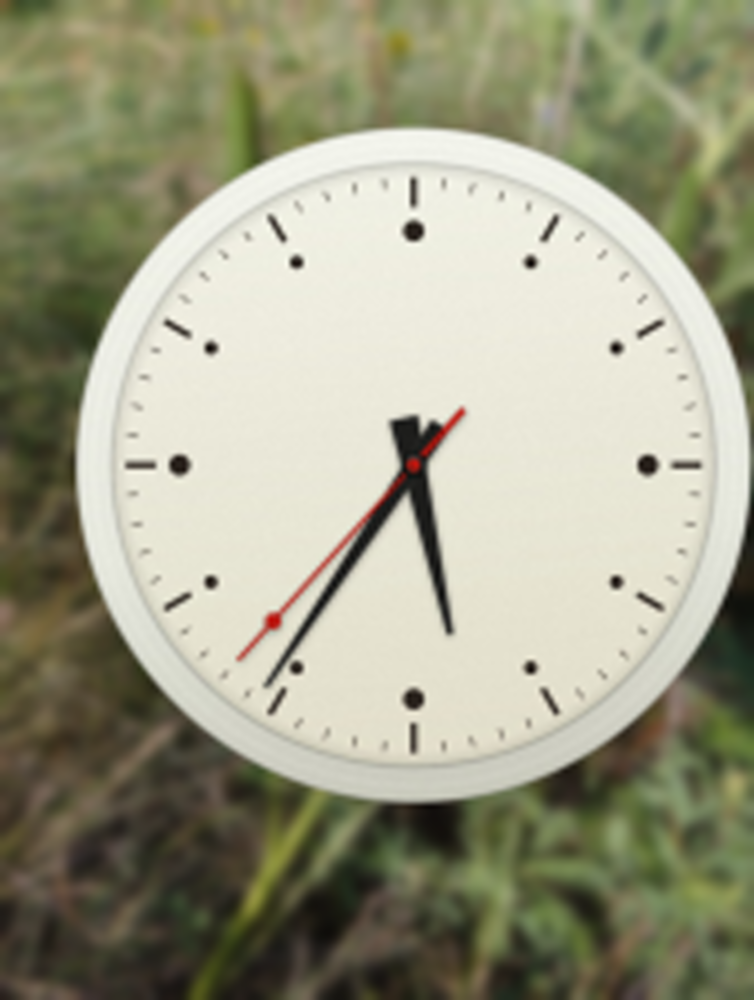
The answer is 5:35:37
